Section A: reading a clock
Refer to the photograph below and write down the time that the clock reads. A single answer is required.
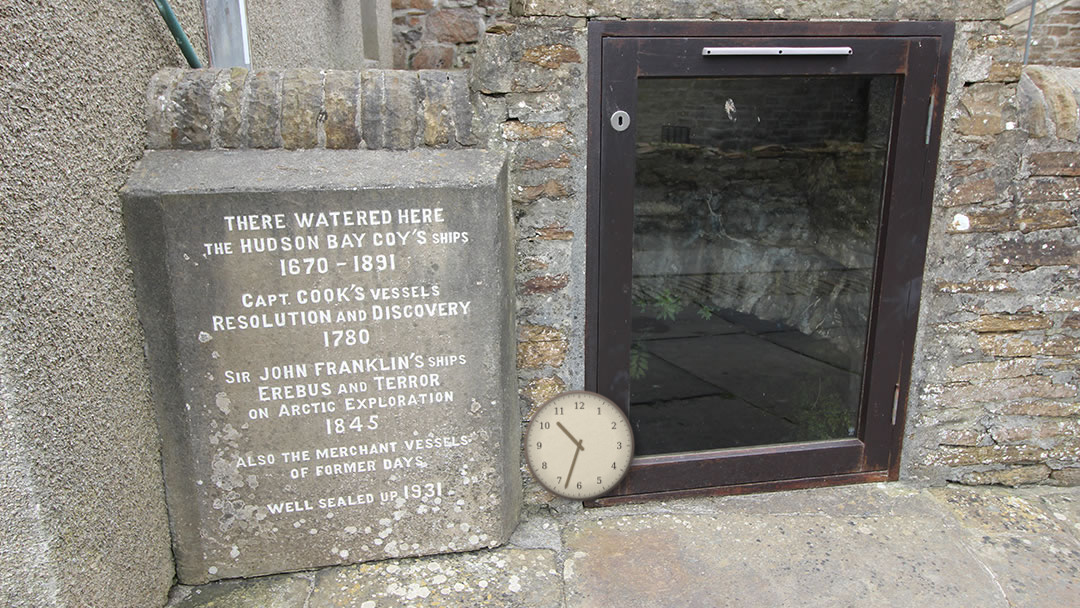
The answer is 10:33
